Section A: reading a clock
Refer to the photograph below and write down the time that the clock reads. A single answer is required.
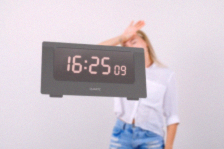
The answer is 16:25:09
